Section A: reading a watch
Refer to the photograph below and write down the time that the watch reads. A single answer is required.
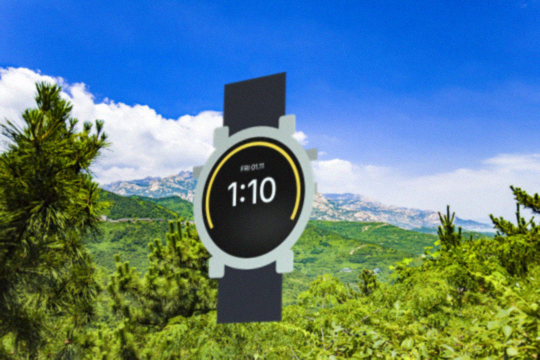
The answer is 1:10
